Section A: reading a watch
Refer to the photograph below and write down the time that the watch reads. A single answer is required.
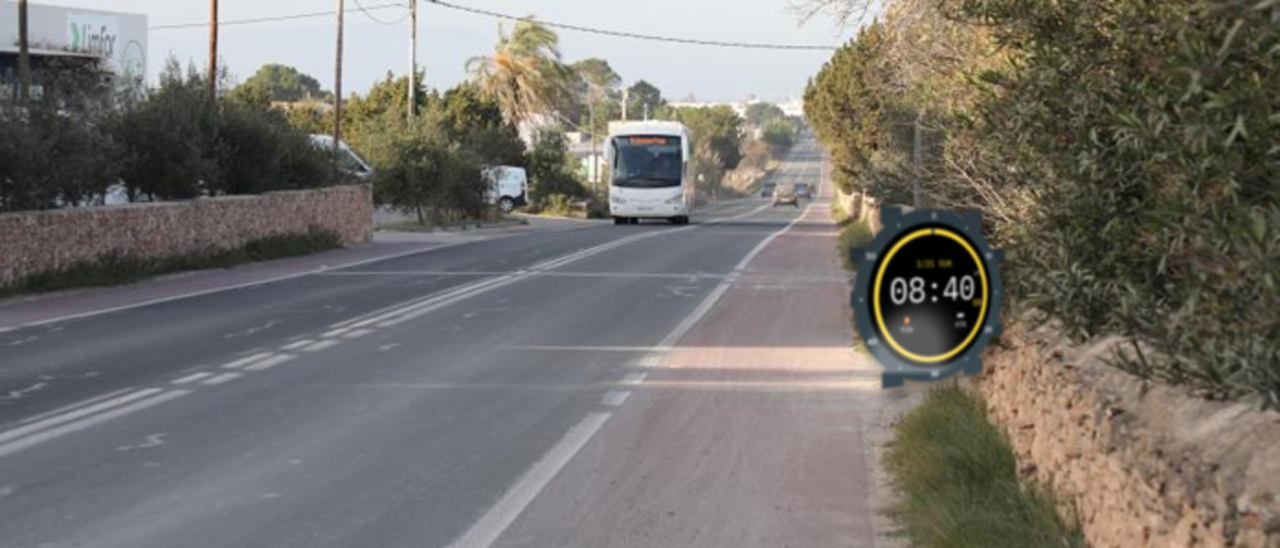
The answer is 8:40
